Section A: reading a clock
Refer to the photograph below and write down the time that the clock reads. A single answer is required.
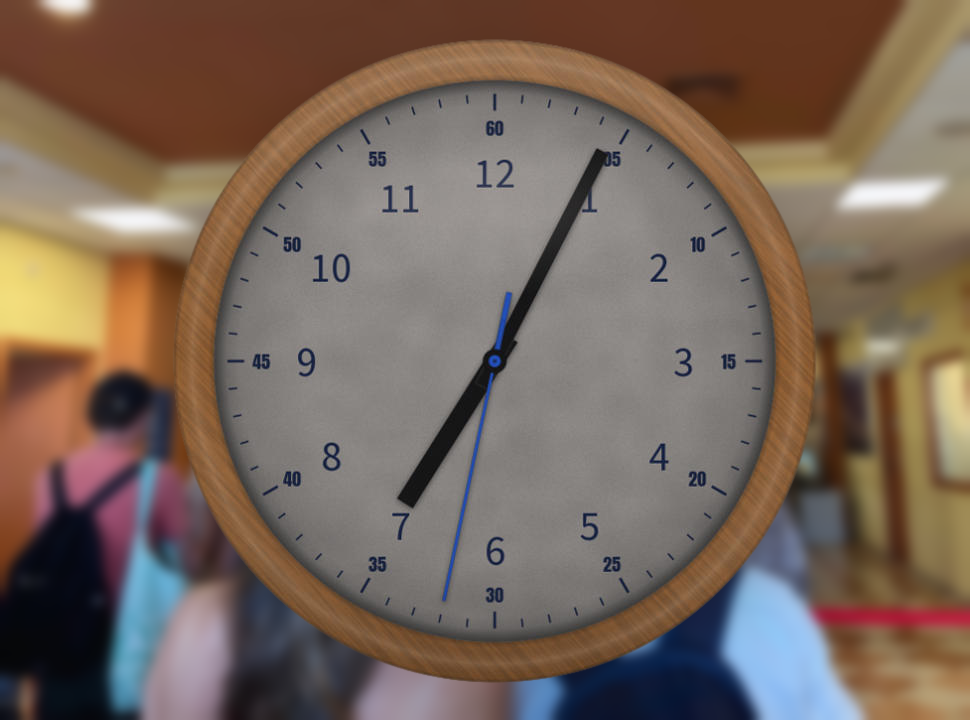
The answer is 7:04:32
